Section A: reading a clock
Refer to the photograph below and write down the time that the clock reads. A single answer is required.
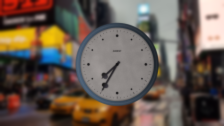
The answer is 7:35
